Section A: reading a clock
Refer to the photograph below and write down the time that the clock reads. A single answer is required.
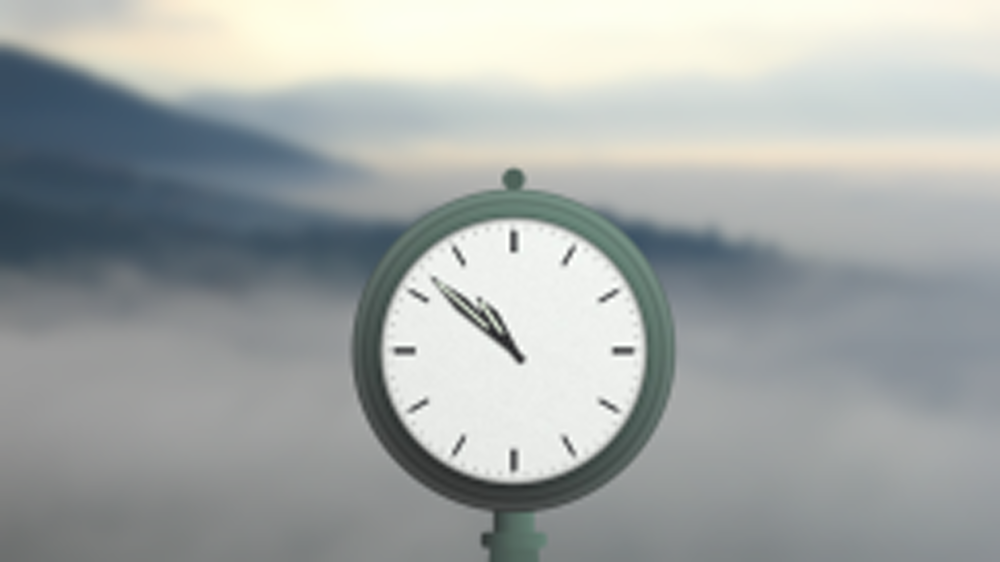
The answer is 10:52
